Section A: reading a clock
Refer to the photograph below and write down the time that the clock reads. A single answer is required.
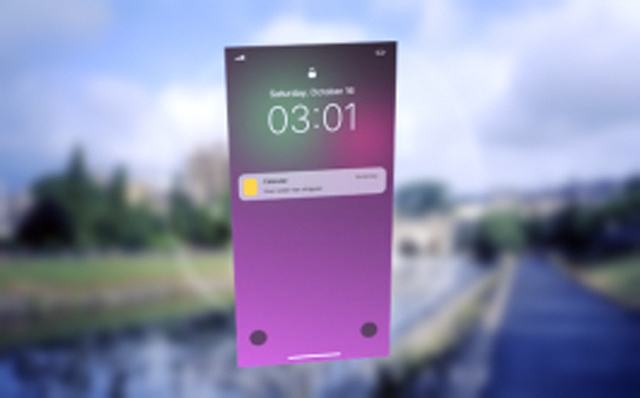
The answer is 3:01
